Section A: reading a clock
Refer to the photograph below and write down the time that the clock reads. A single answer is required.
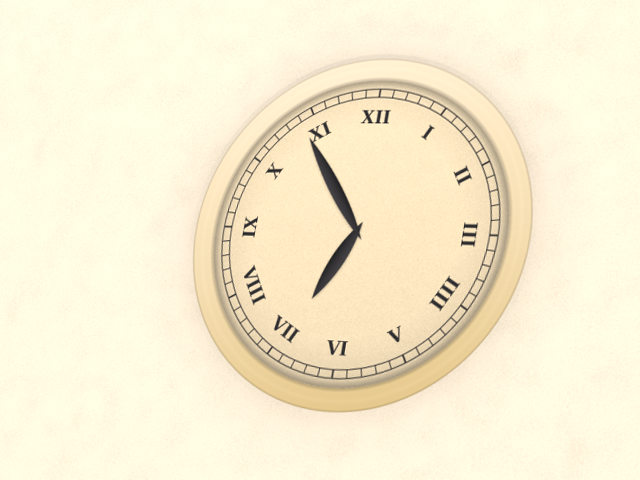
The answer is 6:54
